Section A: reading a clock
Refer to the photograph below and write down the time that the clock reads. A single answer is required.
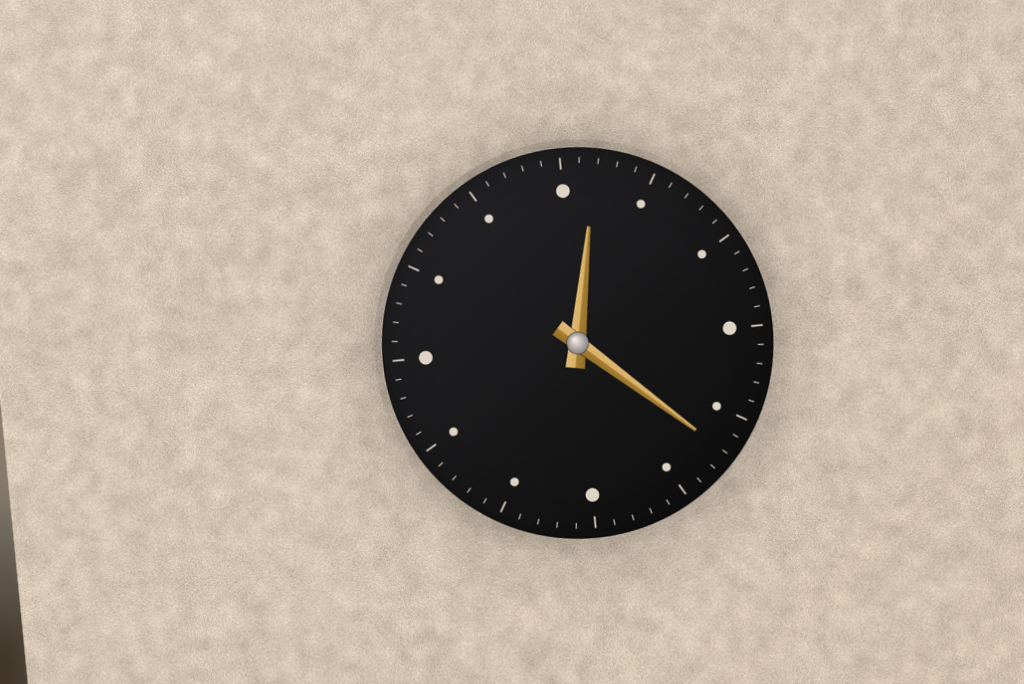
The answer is 12:22
